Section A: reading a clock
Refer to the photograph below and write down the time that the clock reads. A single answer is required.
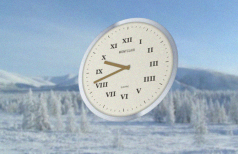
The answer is 9:42
